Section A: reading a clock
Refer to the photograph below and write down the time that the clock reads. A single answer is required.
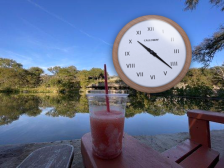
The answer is 10:22
